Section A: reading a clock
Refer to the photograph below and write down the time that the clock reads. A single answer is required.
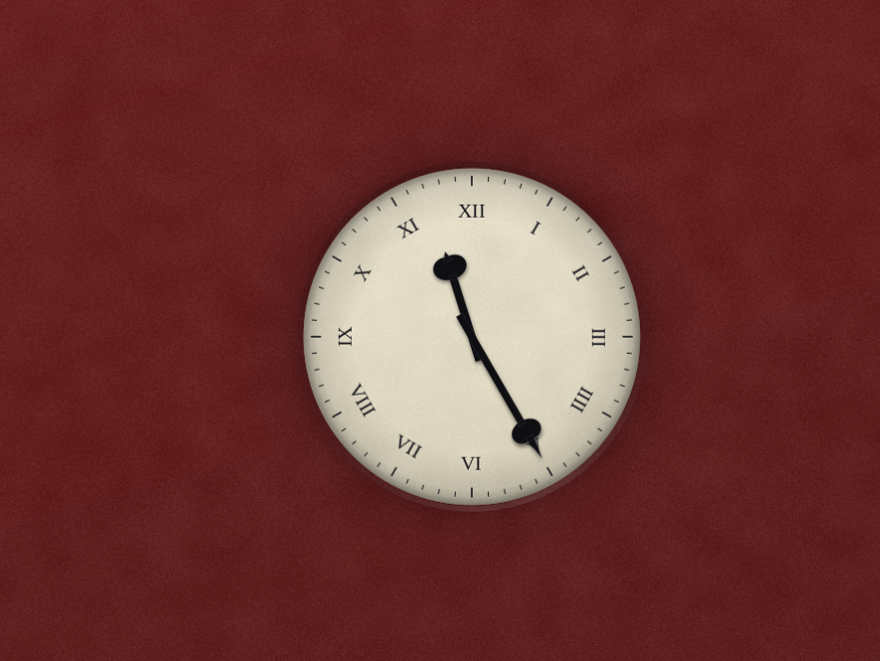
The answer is 11:25
